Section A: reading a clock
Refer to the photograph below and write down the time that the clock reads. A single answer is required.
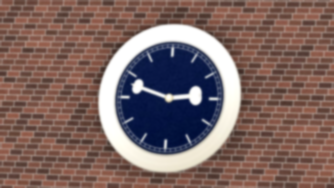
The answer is 2:48
